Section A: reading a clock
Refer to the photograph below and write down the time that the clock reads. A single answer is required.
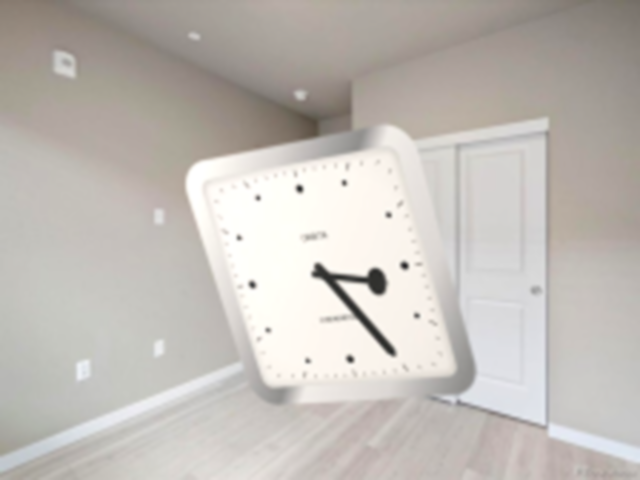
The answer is 3:25
